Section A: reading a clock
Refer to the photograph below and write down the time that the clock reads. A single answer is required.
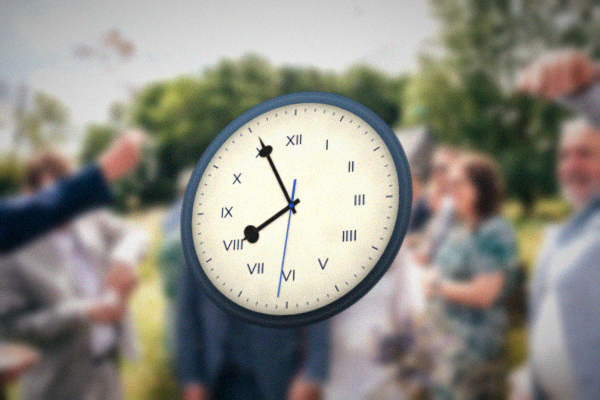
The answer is 7:55:31
